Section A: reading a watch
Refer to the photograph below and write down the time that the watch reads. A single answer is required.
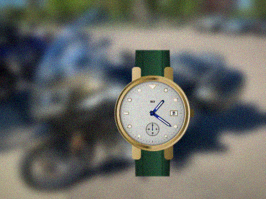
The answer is 1:21
